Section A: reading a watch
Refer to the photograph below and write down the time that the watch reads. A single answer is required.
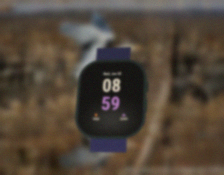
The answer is 8:59
